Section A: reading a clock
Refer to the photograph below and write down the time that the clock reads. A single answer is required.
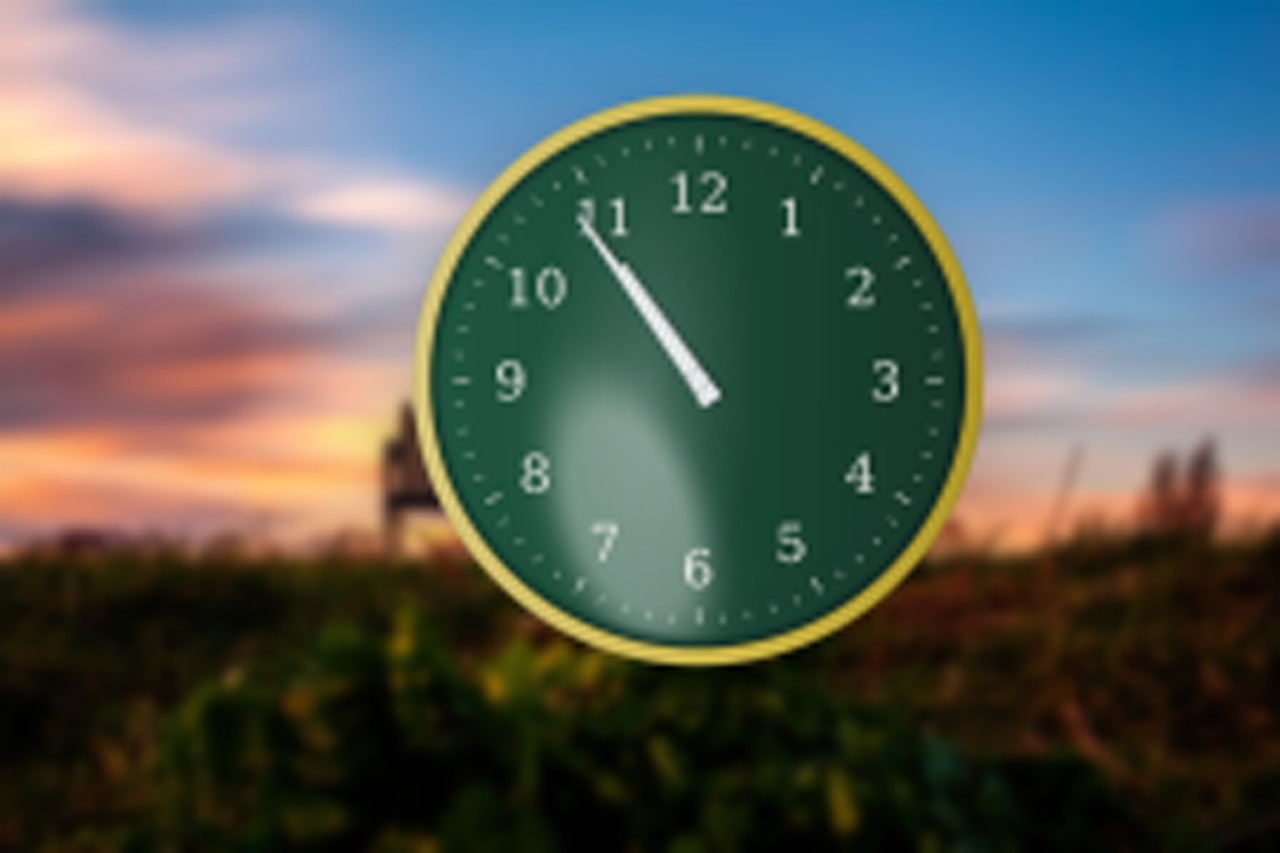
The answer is 10:54
